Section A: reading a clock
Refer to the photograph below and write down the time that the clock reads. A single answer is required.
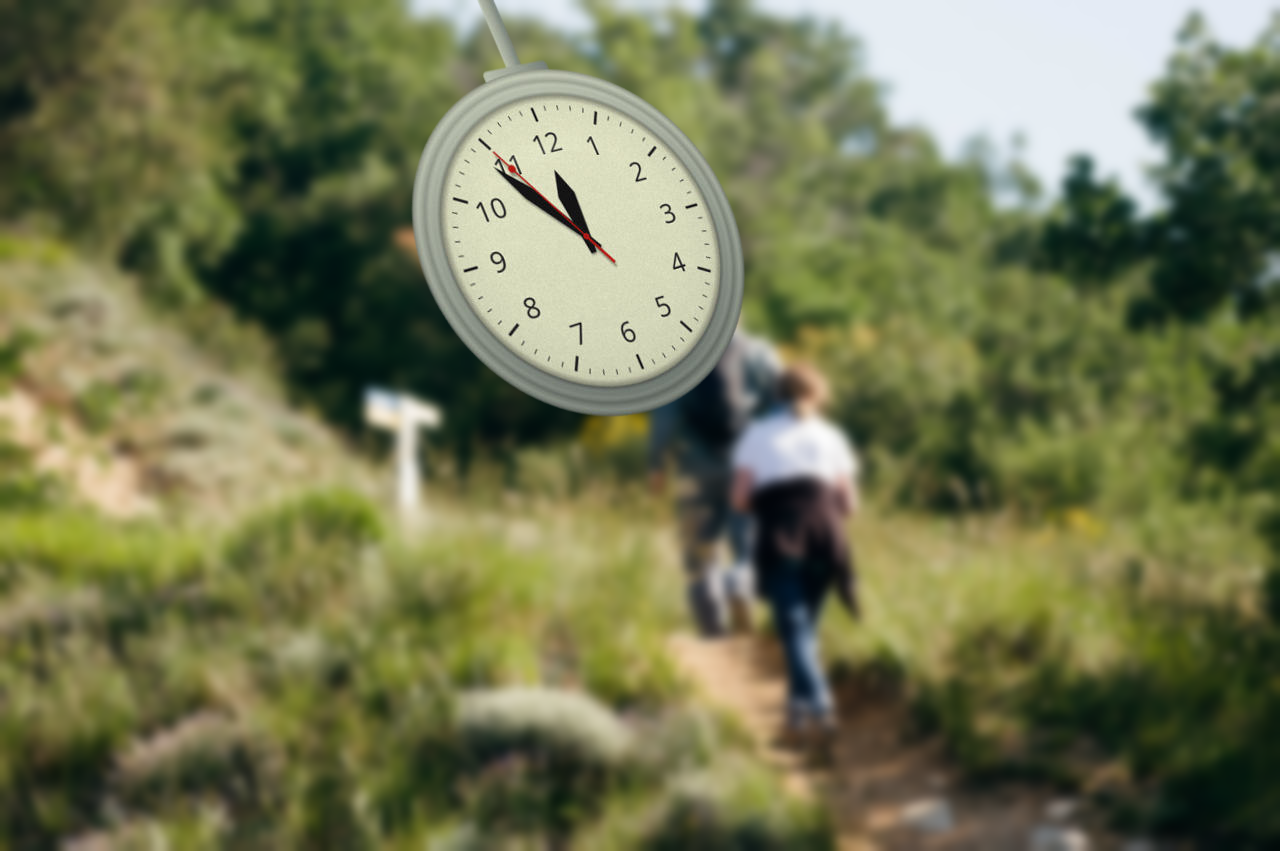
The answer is 11:53:55
